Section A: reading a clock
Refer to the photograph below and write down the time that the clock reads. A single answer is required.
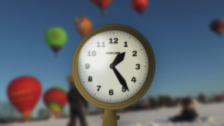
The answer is 1:24
